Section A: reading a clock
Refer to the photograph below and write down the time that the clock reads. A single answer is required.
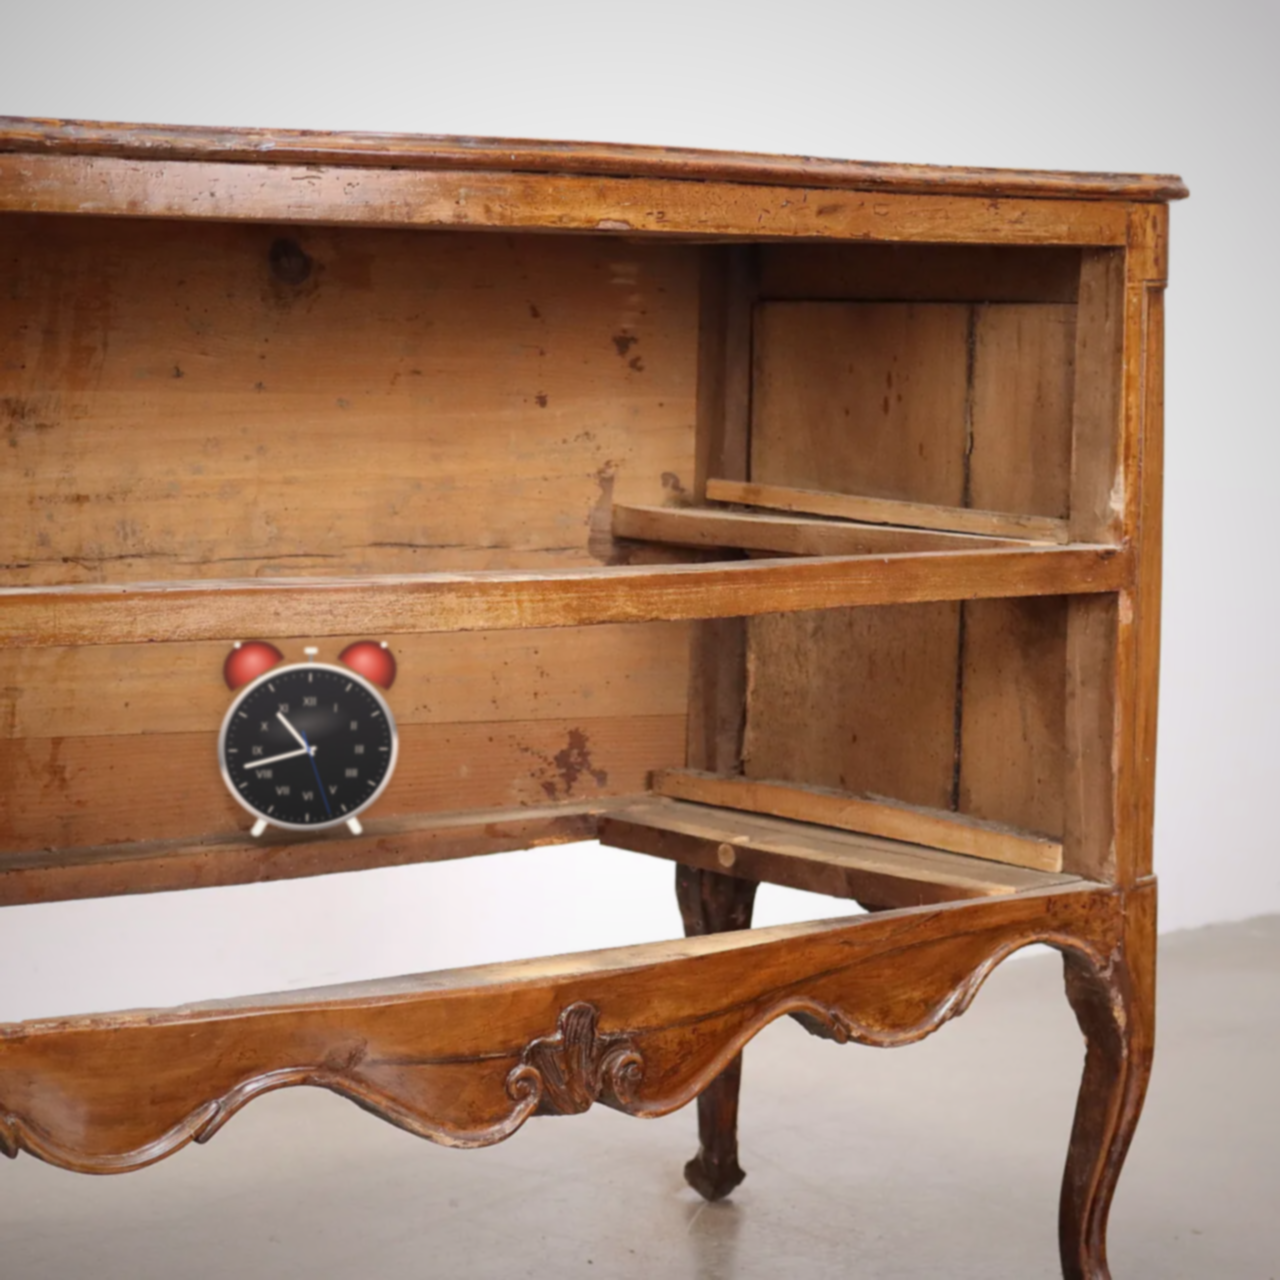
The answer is 10:42:27
